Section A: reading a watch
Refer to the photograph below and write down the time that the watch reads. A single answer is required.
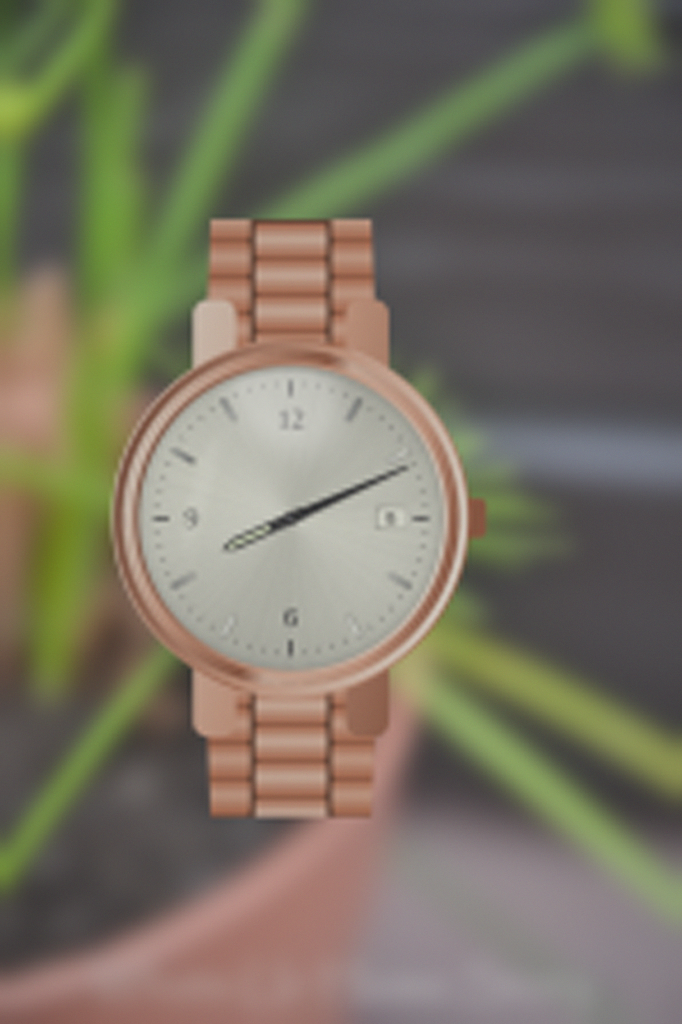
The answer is 8:11
